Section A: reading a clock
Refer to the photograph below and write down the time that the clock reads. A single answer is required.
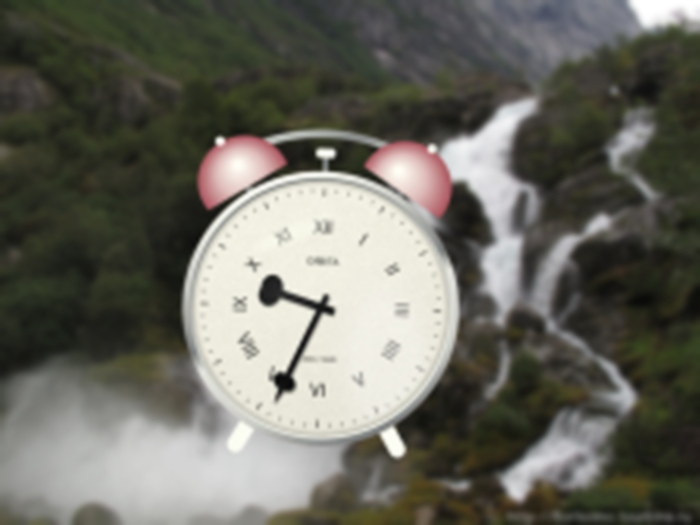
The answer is 9:34
